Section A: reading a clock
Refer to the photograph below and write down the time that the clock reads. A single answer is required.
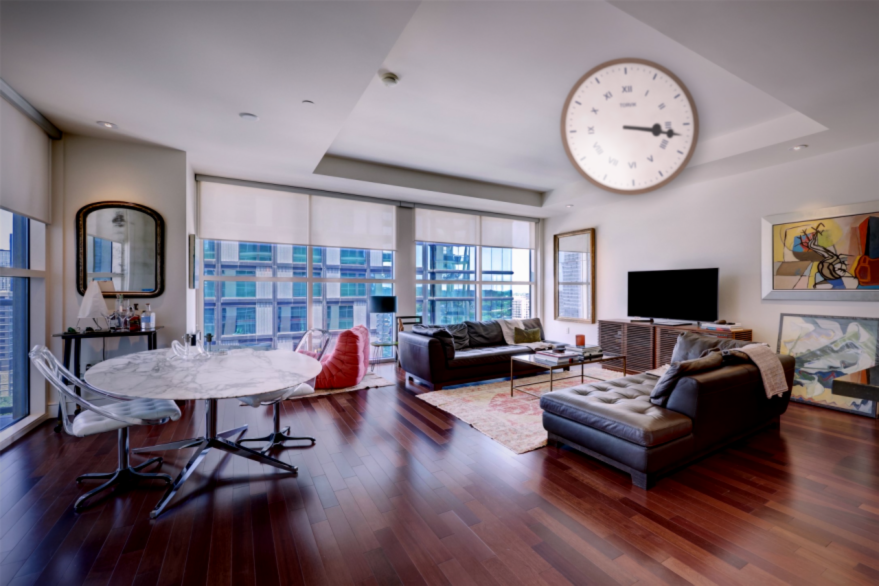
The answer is 3:17
